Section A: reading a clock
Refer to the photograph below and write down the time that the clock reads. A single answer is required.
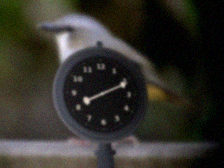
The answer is 8:11
